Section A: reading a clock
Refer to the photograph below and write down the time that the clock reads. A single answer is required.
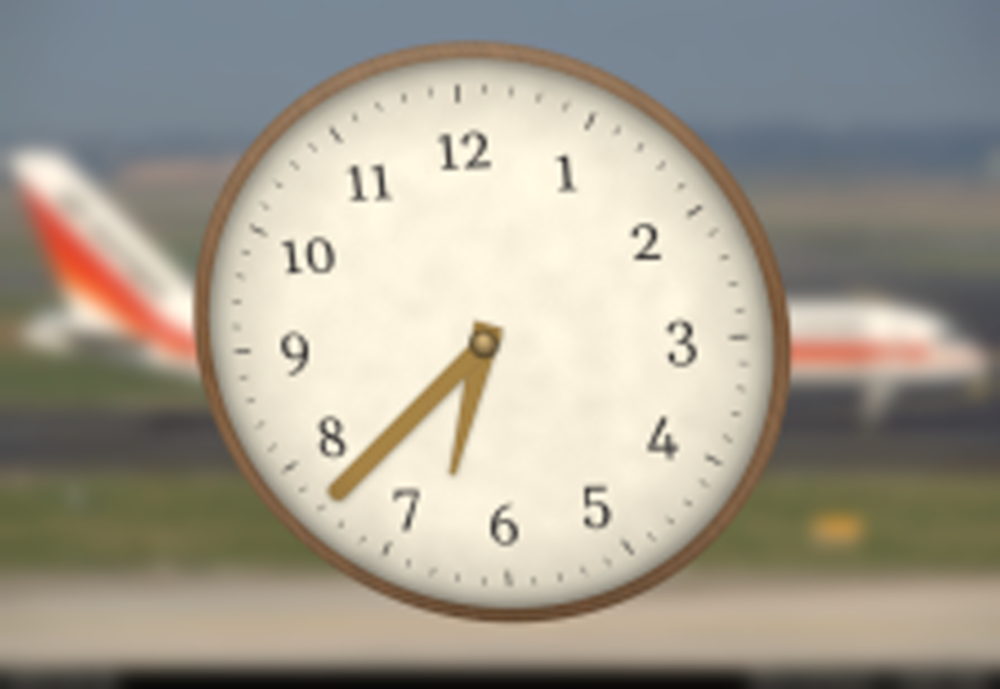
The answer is 6:38
